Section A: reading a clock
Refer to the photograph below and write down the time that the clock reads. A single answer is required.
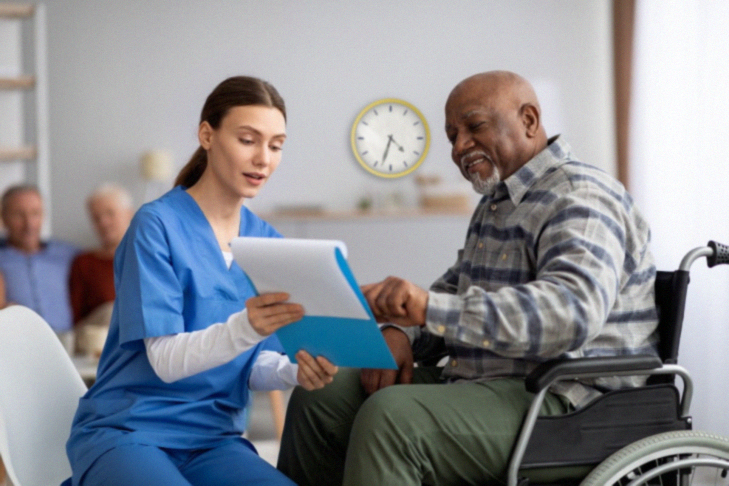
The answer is 4:33
